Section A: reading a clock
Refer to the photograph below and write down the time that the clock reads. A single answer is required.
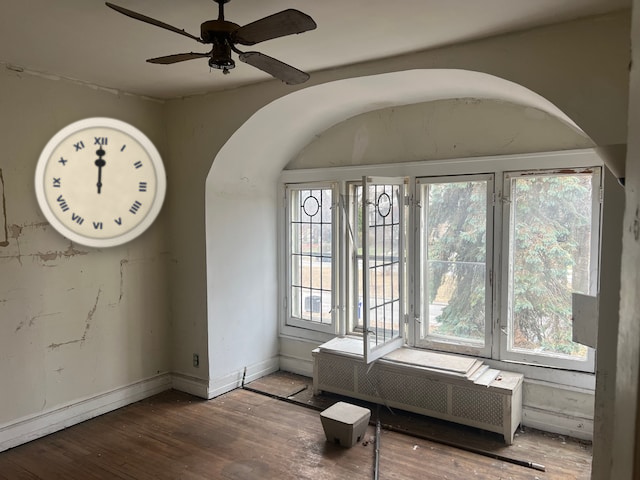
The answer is 12:00
